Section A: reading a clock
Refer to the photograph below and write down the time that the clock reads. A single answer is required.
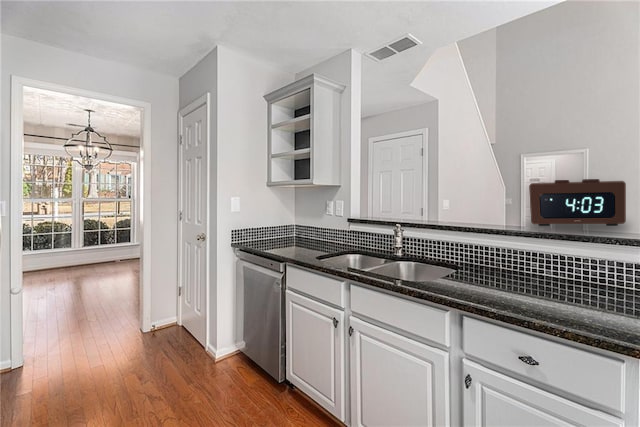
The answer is 4:03
